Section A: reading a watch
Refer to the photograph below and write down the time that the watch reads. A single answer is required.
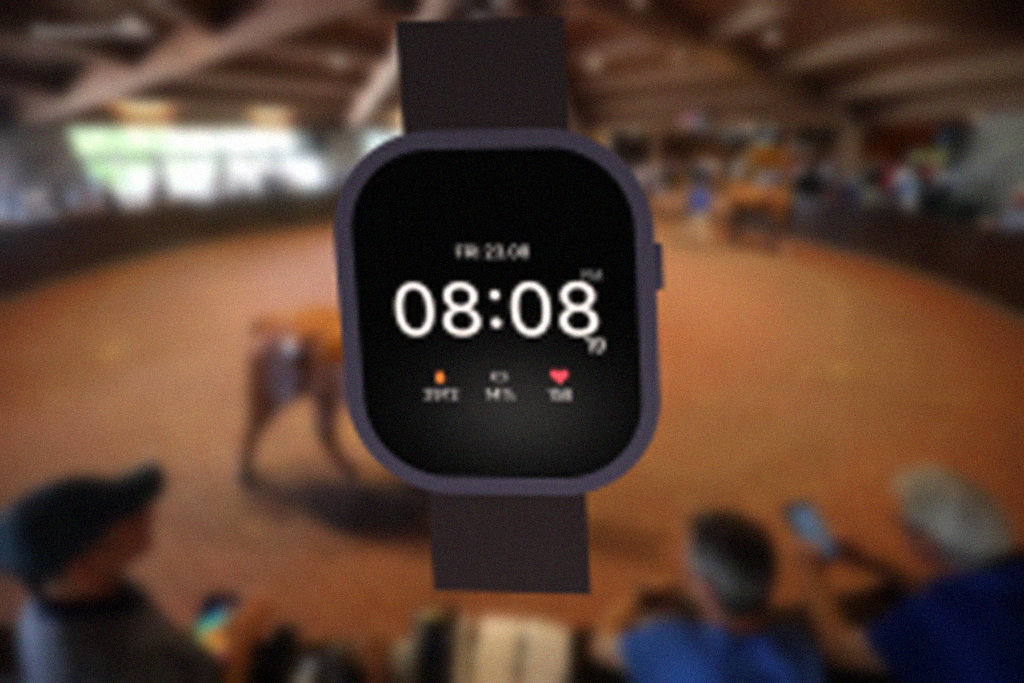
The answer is 8:08
